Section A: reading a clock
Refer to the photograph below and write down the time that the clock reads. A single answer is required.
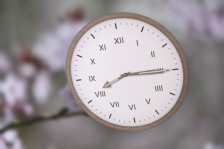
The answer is 8:15
